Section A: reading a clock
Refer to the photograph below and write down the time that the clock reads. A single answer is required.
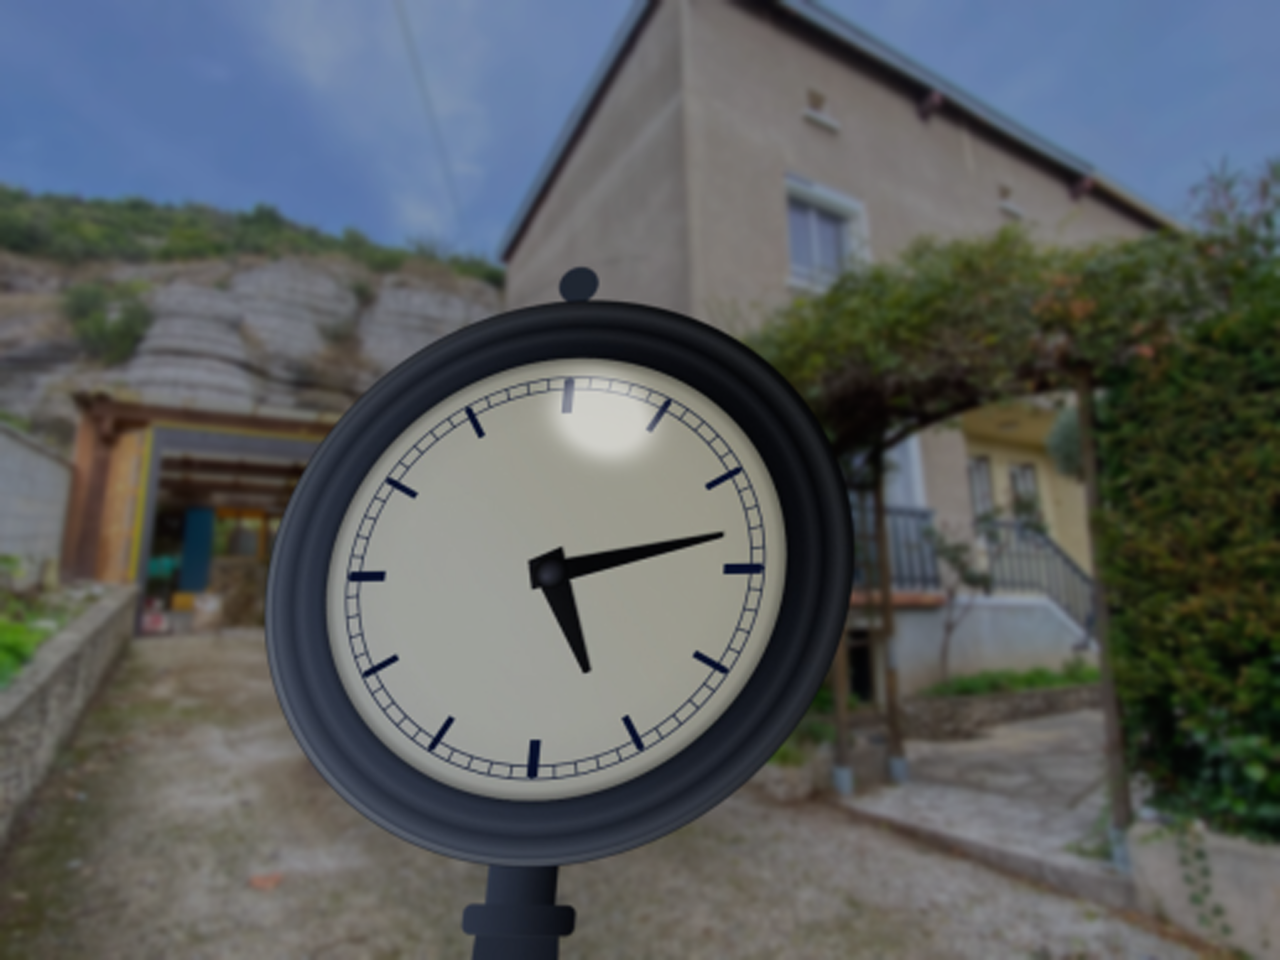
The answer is 5:13
